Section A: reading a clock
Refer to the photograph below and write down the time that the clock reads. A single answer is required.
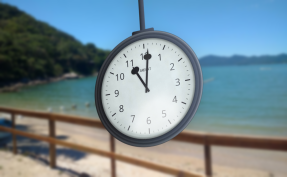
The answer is 11:01
